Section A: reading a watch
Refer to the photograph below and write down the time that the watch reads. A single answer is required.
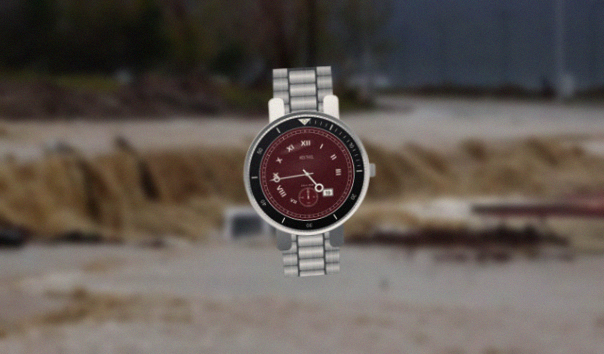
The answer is 4:44
